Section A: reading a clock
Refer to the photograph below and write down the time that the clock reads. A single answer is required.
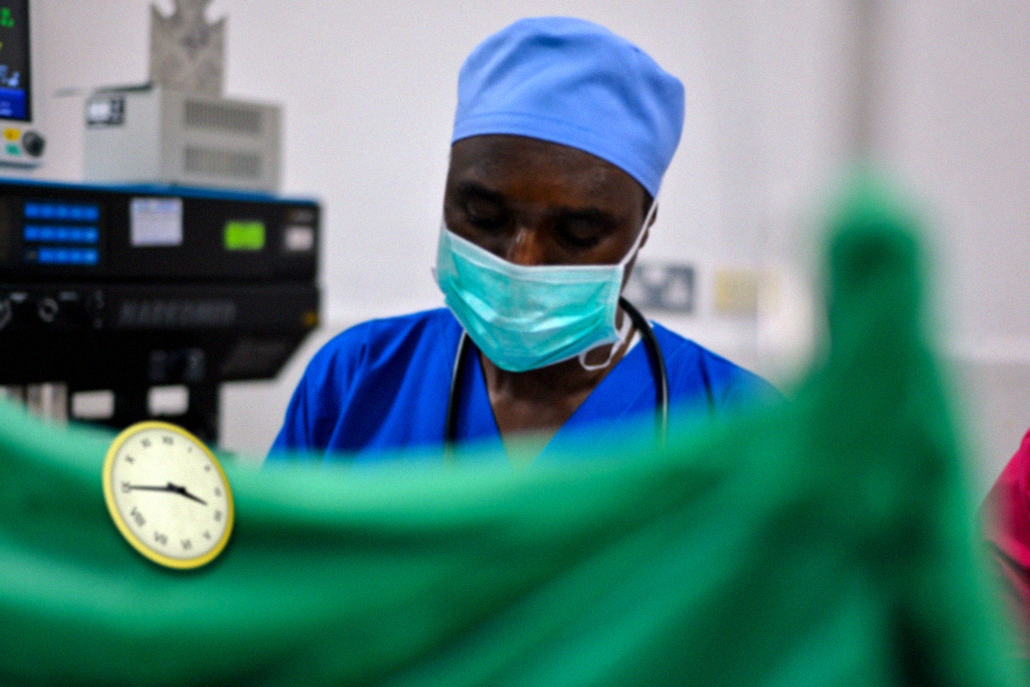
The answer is 3:45
